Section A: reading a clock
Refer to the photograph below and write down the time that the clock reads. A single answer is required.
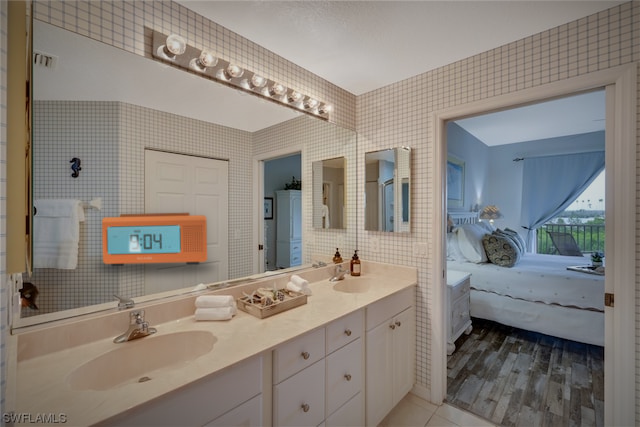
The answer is 9:04
